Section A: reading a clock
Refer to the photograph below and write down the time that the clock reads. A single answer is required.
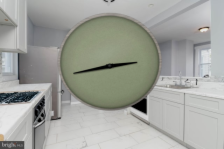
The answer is 2:43
